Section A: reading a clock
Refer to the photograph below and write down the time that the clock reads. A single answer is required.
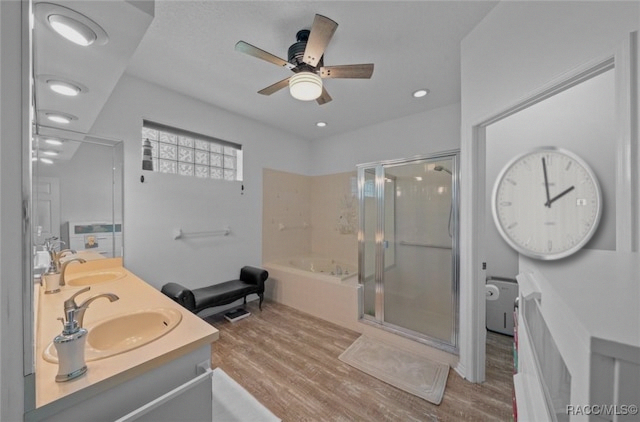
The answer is 1:59
